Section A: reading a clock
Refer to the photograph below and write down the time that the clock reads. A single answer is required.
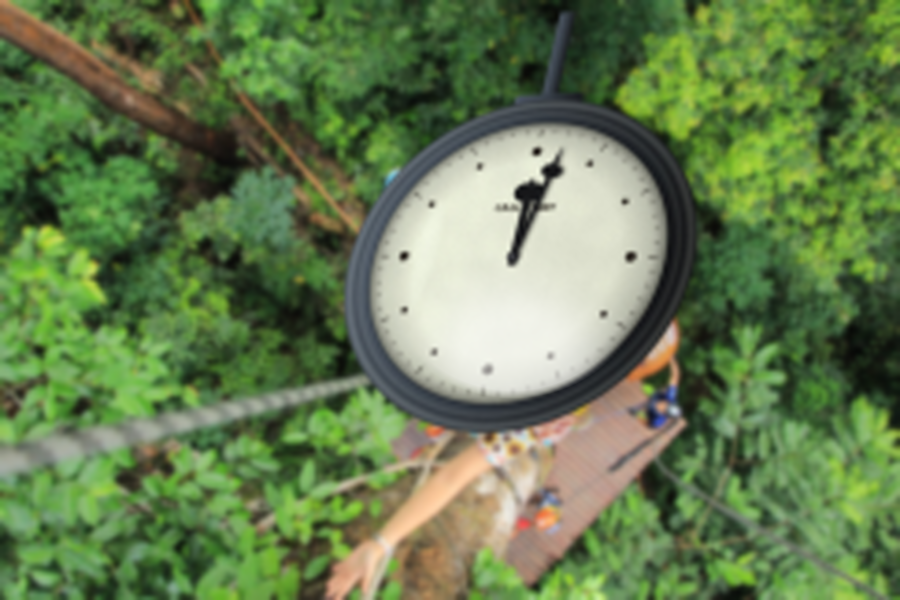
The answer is 12:02
